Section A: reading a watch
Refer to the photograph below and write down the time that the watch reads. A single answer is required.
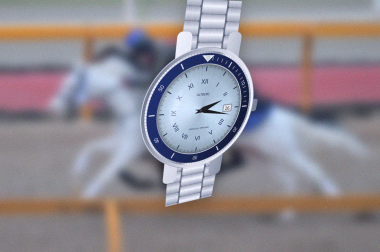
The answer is 2:17
